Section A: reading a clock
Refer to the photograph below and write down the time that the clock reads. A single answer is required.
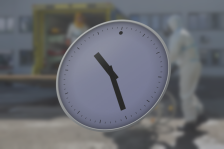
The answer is 10:25
